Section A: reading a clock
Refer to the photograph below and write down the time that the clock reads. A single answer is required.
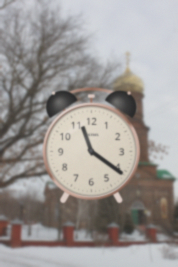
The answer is 11:21
